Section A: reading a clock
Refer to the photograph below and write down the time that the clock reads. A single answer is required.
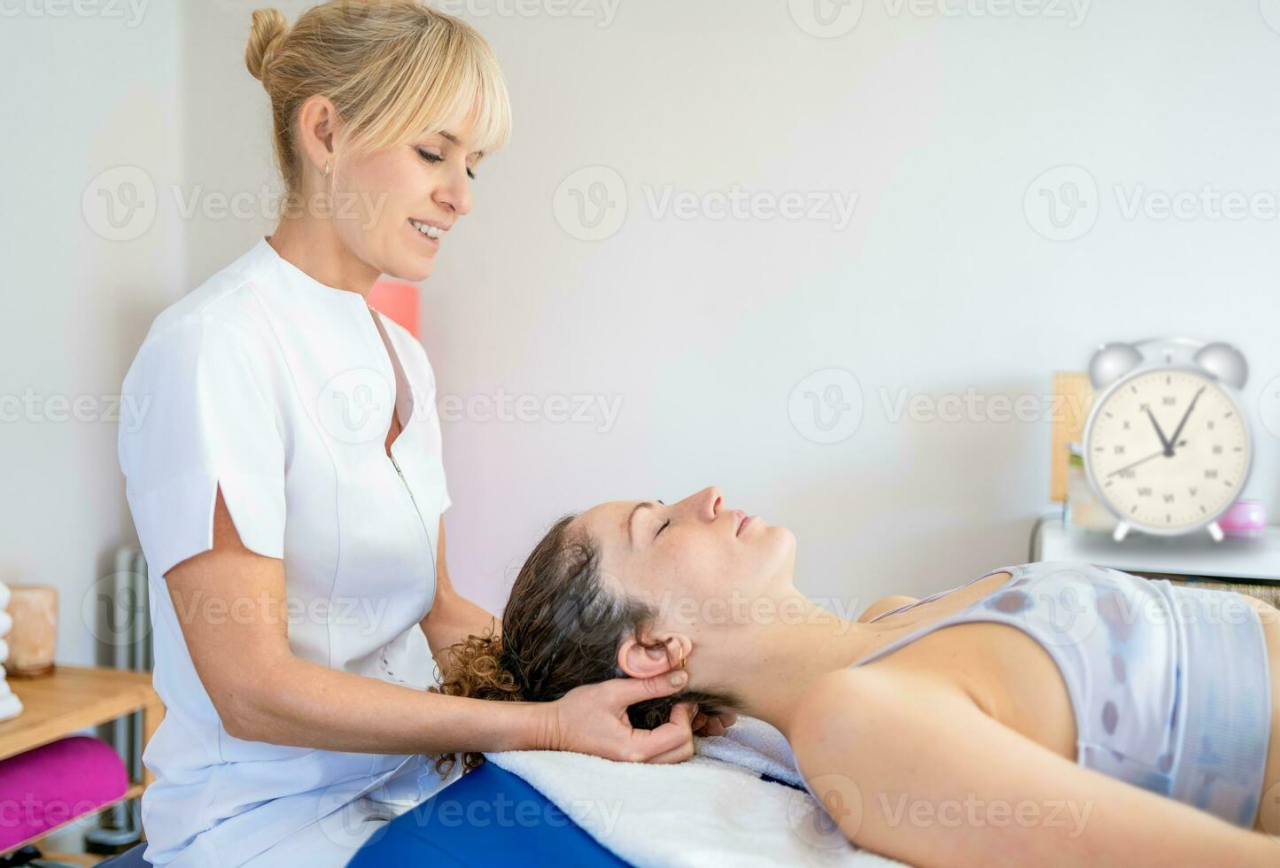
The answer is 11:04:41
